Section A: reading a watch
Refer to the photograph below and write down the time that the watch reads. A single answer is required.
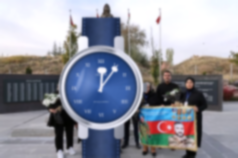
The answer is 12:06
